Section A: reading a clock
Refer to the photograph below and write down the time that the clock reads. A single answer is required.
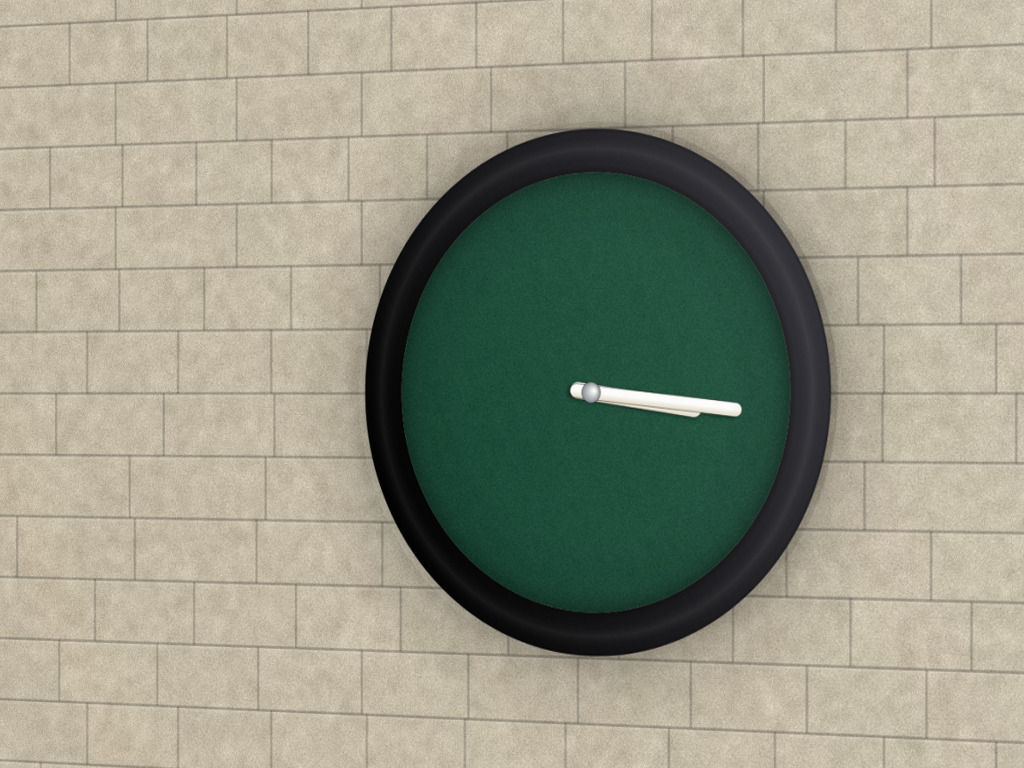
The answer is 3:16
